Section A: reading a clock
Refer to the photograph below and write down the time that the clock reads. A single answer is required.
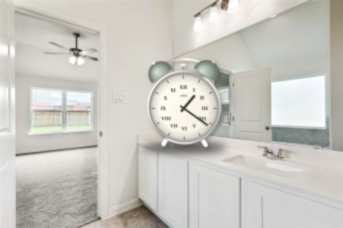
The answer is 1:21
